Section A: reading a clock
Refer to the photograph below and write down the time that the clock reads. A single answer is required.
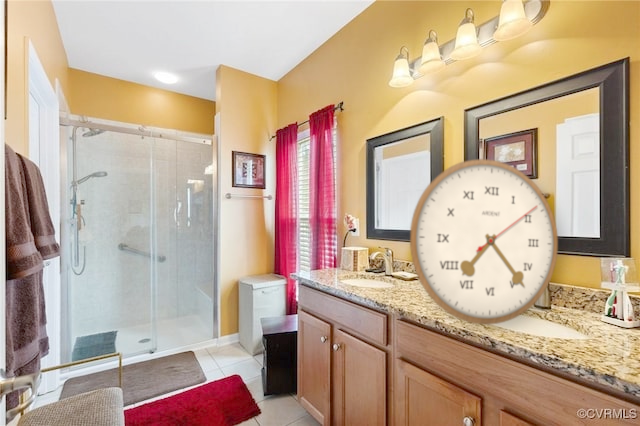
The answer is 7:23:09
